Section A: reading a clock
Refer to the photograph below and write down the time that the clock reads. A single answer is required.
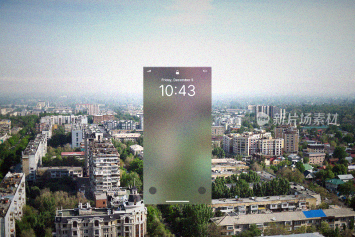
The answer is 10:43
